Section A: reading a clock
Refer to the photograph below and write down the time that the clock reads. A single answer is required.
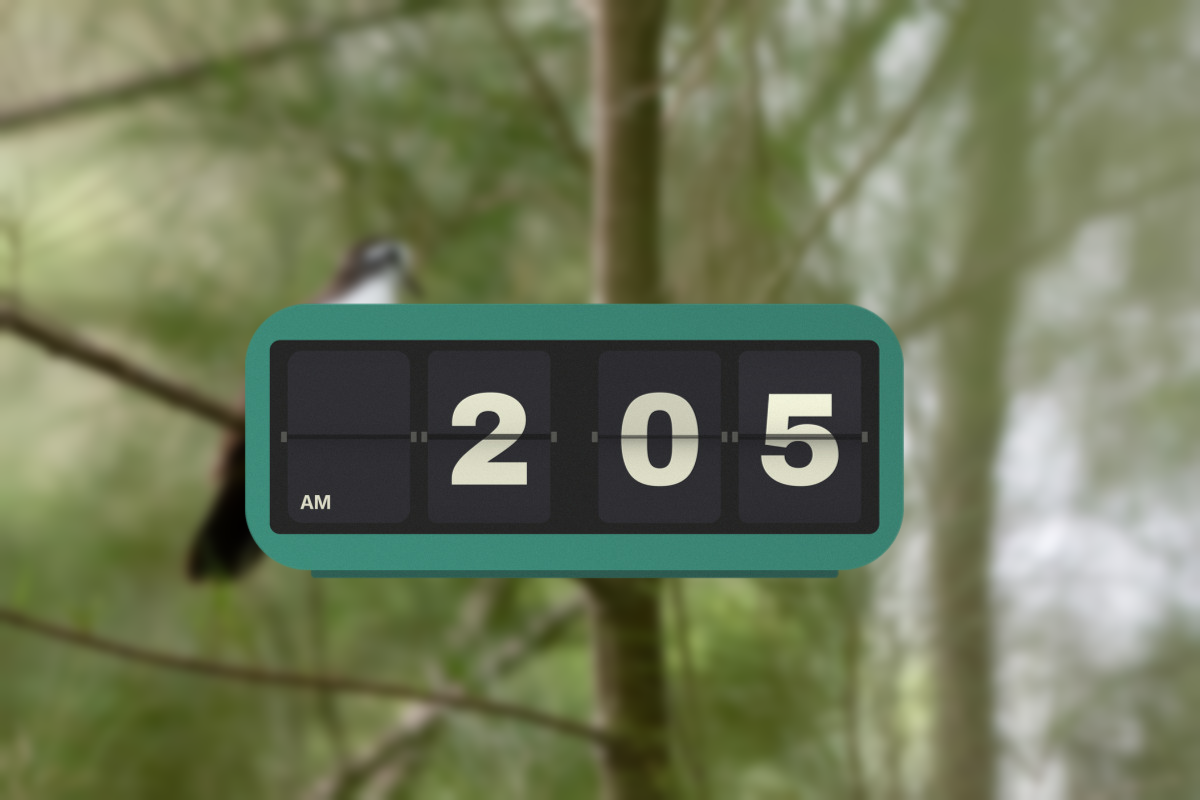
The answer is 2:05
